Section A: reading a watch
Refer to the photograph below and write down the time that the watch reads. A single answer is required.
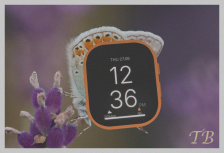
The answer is 12:36
